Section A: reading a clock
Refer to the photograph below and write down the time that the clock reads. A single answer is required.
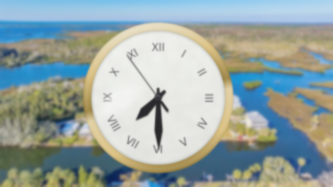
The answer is 7:29:54
